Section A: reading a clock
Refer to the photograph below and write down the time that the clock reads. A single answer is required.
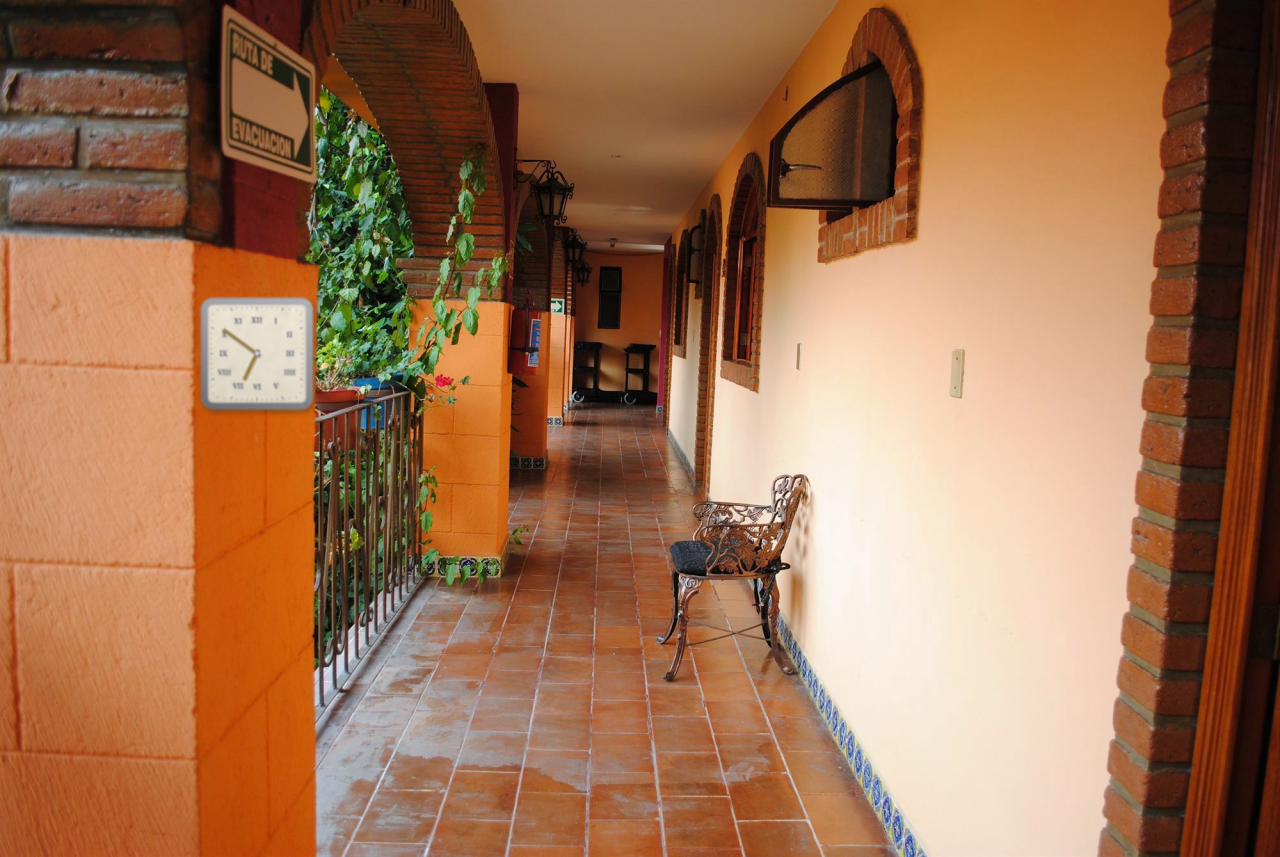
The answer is 6:51
